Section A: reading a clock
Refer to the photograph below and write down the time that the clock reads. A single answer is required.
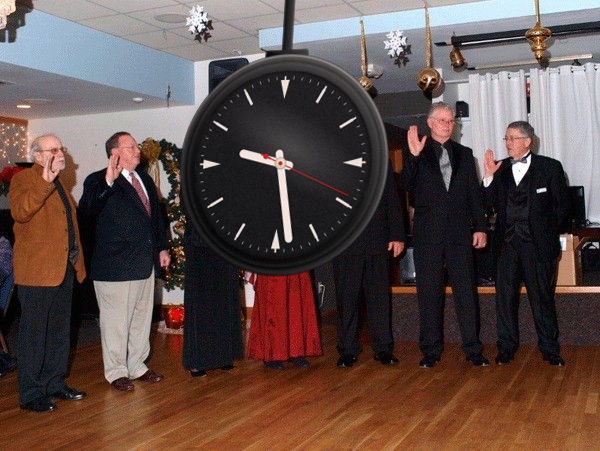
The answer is 9:28:19
